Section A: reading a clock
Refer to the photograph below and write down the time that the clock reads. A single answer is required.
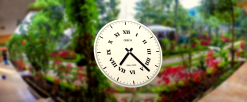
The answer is 7:23
